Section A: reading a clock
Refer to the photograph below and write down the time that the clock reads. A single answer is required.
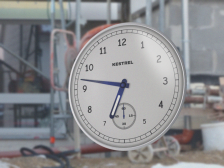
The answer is 6:47
